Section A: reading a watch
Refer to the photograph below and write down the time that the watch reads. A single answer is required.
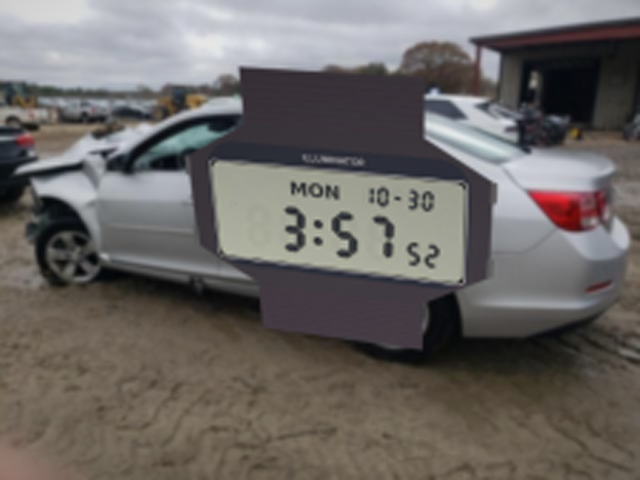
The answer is 3:57:52
